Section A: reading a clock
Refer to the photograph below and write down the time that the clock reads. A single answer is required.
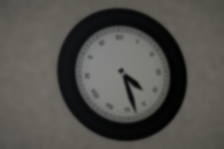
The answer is 4:28
